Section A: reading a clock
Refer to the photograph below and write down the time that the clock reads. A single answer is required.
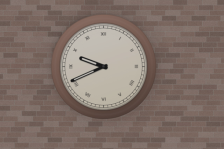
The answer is 9:41
